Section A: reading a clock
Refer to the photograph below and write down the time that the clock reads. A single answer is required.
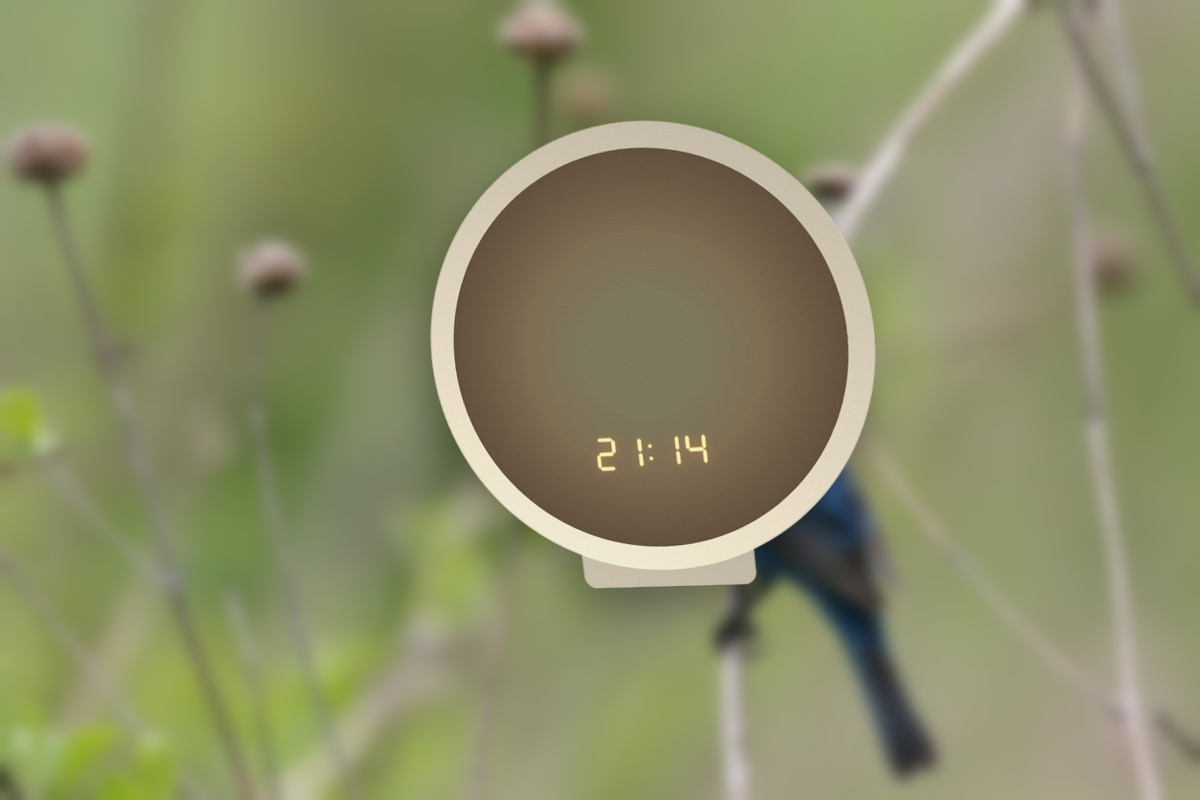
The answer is 21:14
